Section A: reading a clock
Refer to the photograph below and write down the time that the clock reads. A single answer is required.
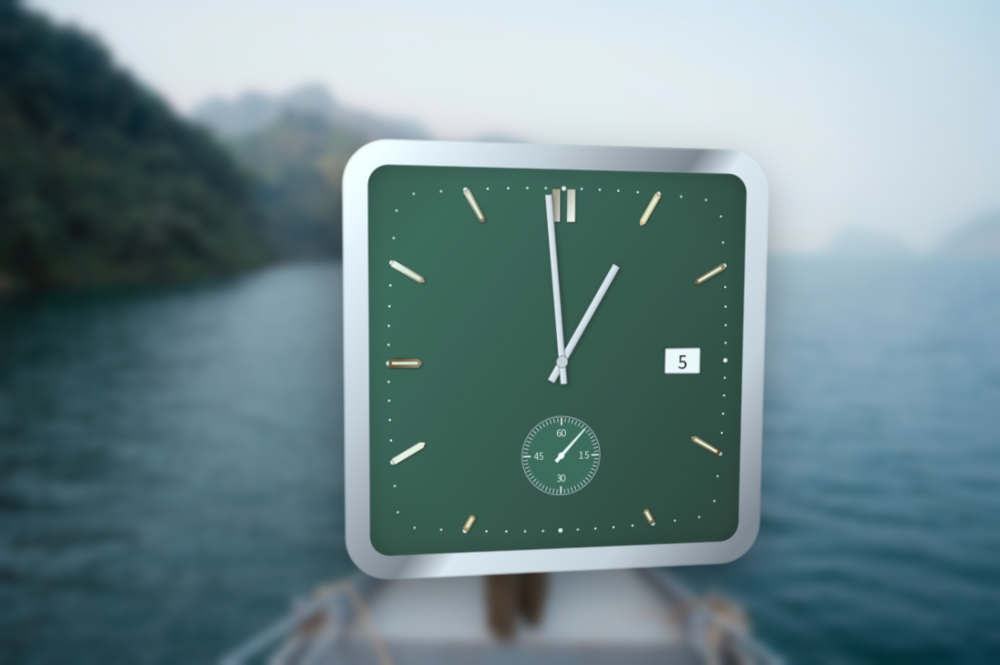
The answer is 12:59:07
